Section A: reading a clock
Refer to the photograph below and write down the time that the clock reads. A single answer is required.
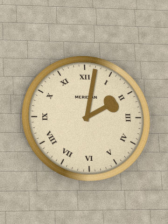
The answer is 2:02
